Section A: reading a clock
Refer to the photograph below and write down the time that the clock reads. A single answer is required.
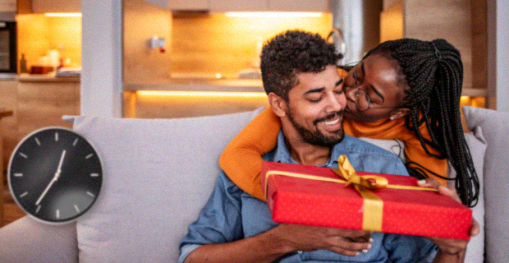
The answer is 12:36
